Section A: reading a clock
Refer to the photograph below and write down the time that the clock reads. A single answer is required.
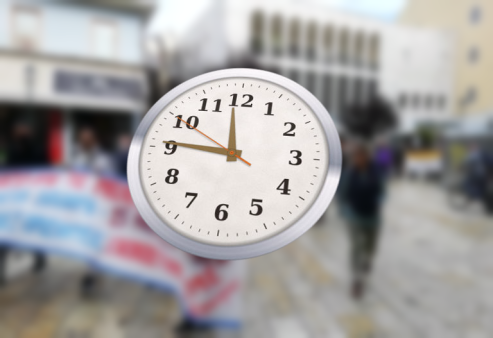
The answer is 11:45:50
